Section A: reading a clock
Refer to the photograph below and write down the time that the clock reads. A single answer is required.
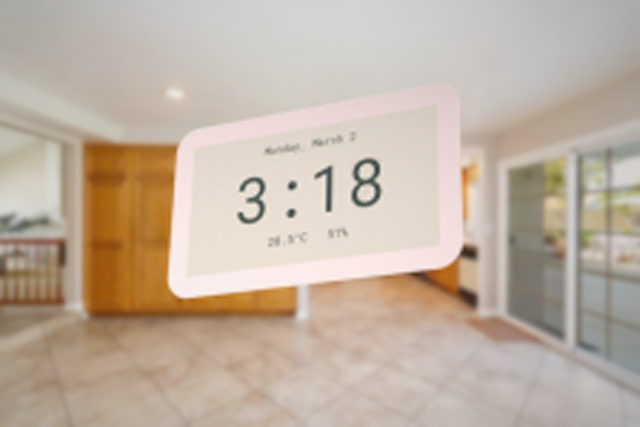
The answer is 3:18
